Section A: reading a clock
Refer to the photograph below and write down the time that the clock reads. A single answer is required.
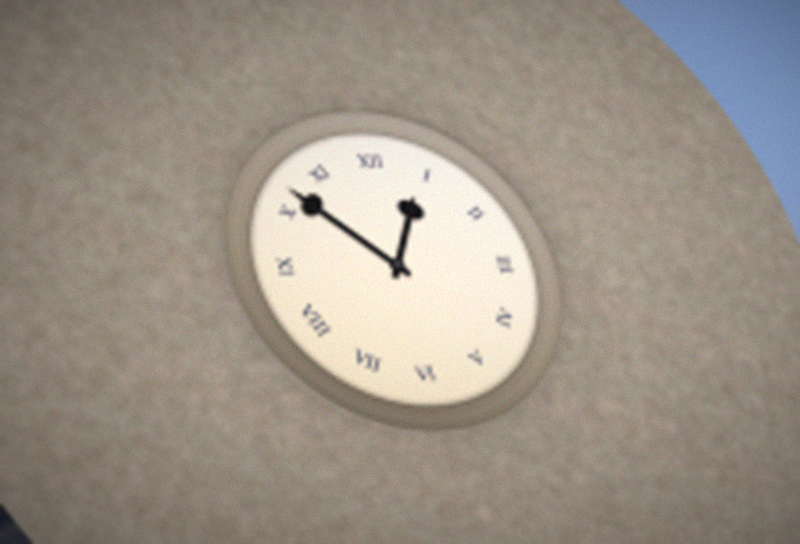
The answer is 12:52
